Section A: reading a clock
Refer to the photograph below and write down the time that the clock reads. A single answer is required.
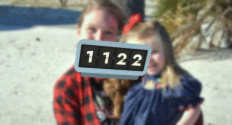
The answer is 11:22
